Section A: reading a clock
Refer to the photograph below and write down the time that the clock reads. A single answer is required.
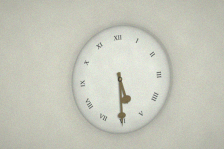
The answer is 5:30
